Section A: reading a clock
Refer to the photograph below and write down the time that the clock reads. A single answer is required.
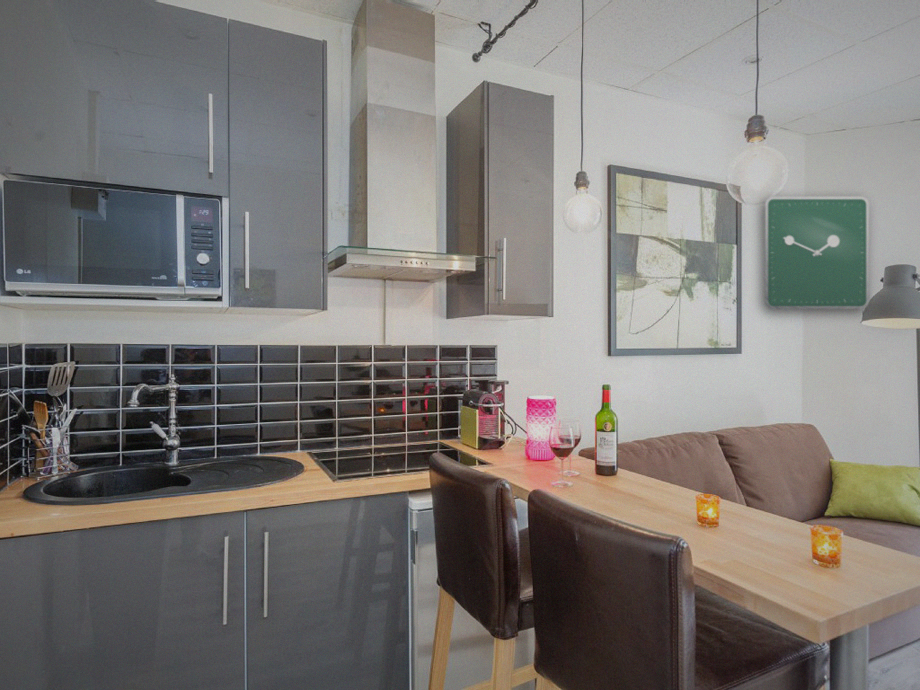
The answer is 1:49
